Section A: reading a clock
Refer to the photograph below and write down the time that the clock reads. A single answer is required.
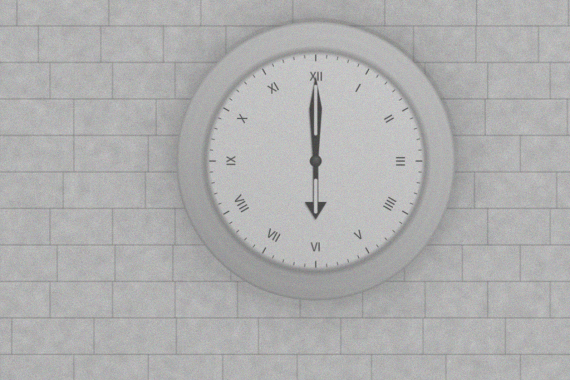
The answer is 6:00
